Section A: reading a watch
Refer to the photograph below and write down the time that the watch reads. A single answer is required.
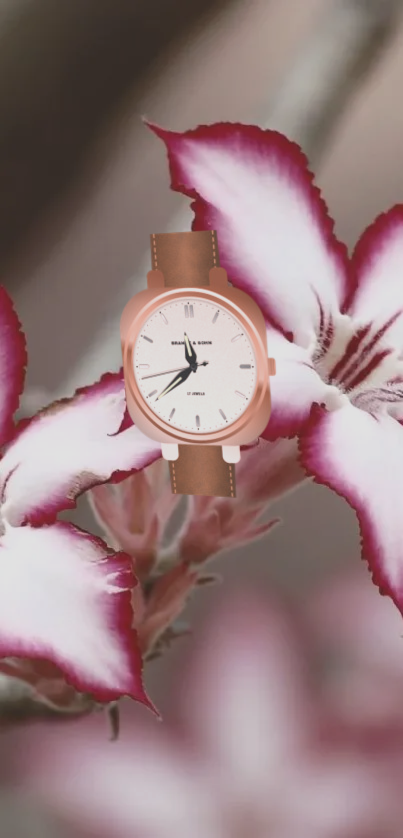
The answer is 11:38:43
